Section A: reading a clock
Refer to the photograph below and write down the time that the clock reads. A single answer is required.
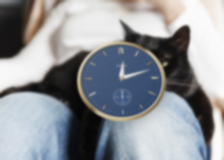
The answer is 12:12
